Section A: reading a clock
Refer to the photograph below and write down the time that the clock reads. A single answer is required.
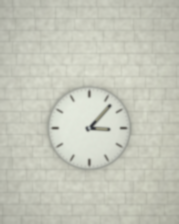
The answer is 3:07
